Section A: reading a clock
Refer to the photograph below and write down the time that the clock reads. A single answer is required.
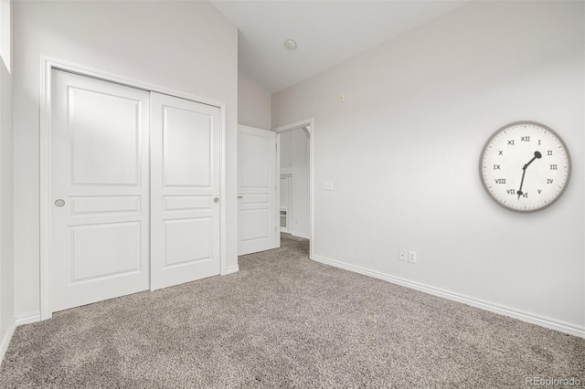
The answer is 1:32
